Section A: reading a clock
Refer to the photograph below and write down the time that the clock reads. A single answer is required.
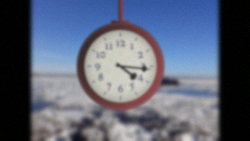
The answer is 4:16
